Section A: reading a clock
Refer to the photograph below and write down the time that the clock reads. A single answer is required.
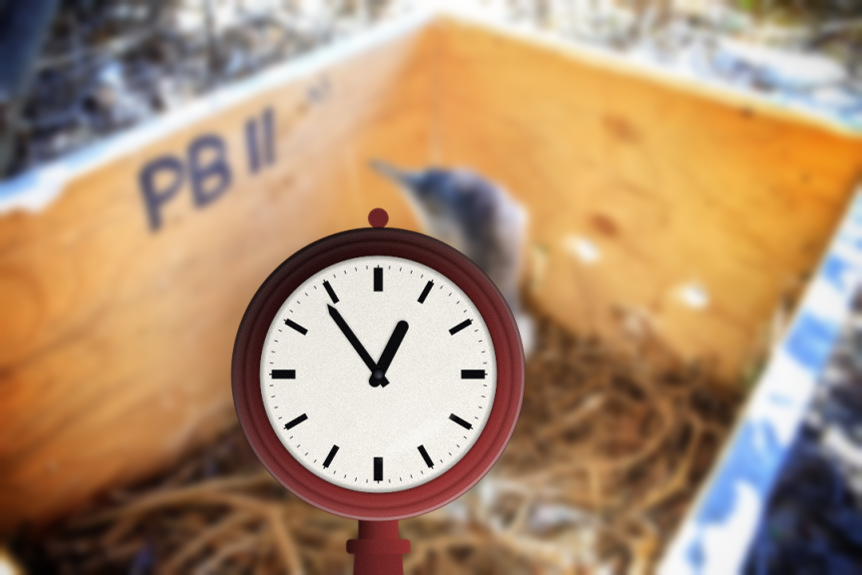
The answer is 12:54
